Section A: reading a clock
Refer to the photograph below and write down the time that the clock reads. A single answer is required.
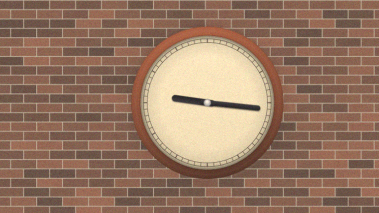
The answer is 9:16
